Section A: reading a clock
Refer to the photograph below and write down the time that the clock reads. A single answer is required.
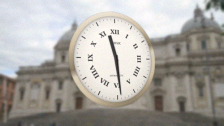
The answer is 11:29
